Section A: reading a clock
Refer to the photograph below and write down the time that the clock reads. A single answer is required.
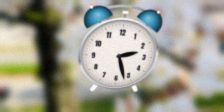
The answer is 2:27
